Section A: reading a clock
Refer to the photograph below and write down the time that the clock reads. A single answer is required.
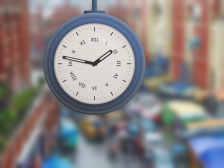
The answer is 1:47
